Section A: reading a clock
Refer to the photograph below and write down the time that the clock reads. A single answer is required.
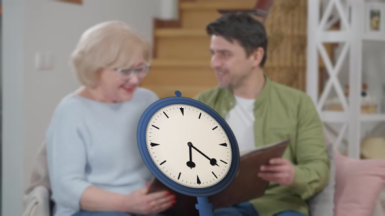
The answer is 6:22
